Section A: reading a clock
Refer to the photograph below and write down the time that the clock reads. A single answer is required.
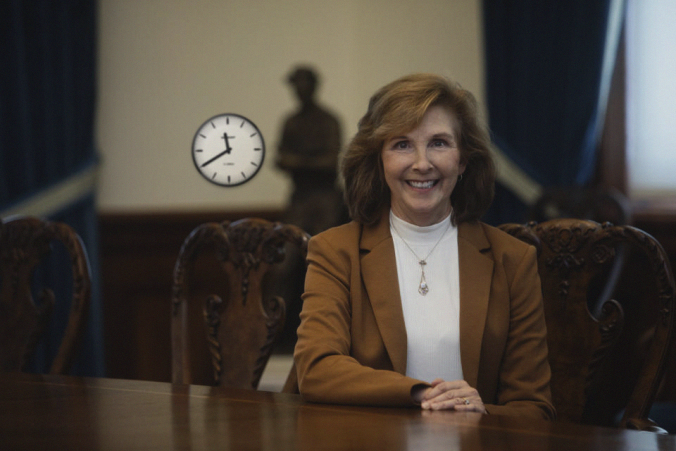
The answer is 11:40
